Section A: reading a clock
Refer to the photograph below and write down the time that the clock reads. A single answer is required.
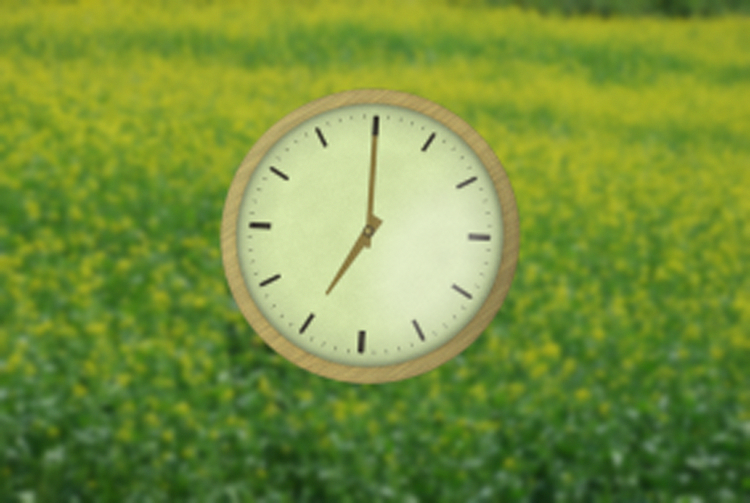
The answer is 7:00
